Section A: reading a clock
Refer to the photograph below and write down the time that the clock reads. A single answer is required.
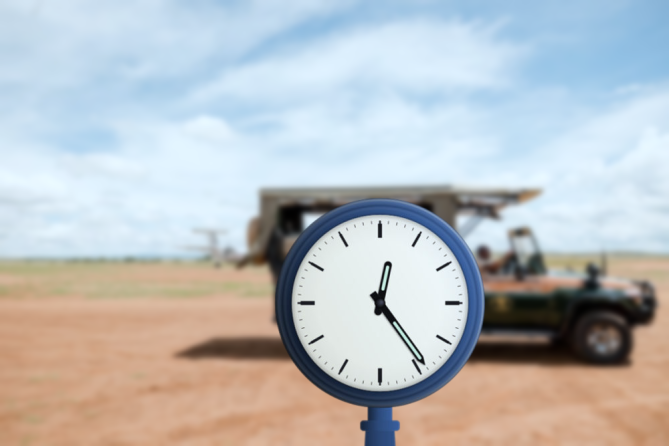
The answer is 12:24
